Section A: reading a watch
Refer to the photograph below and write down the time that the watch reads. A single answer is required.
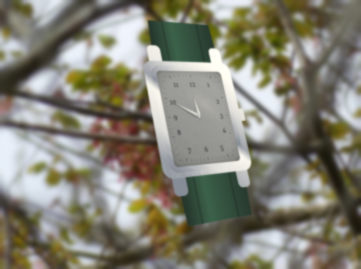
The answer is 11:50
